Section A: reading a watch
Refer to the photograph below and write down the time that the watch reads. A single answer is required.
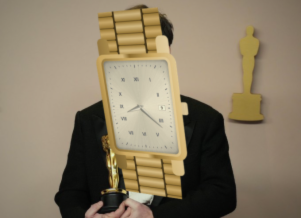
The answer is 8:22
